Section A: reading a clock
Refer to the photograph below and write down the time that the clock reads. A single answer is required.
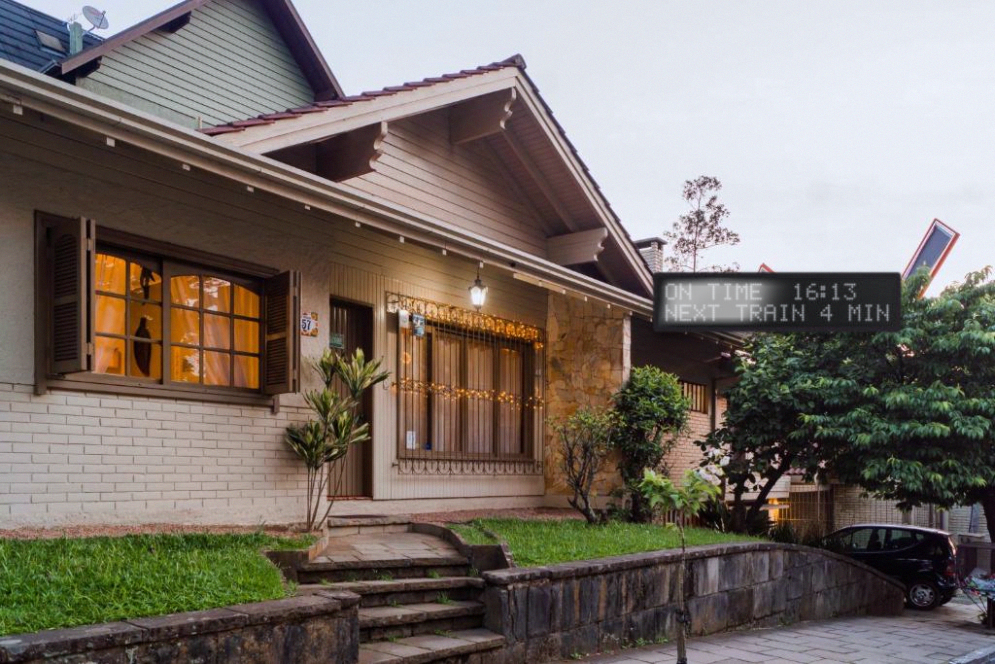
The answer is 16:13
